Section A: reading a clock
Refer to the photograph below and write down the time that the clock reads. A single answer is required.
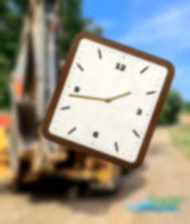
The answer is 1:43
